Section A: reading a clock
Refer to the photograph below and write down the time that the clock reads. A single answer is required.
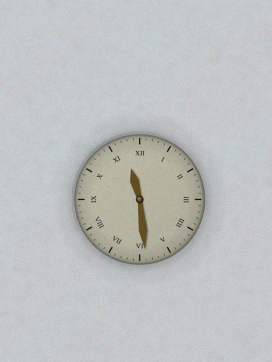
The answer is 11:29
